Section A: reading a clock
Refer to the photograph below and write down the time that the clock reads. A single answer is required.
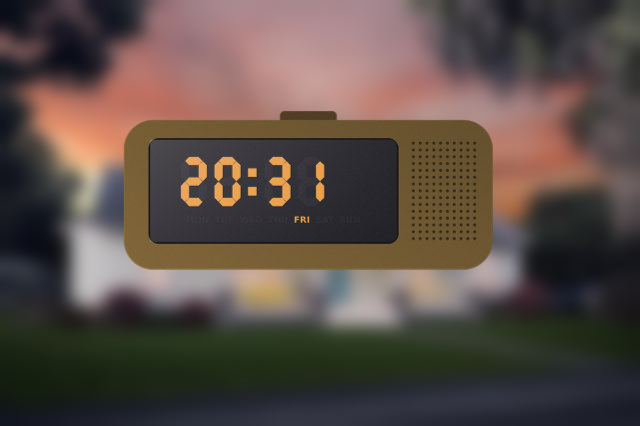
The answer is 20:31
